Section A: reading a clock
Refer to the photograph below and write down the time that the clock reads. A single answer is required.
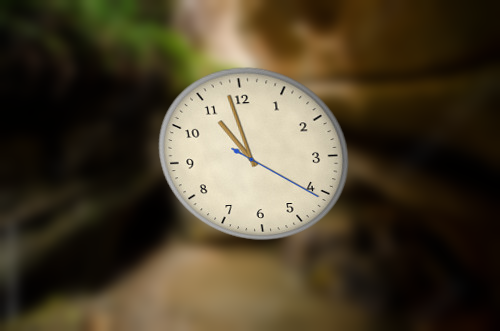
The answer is 10:58:21
